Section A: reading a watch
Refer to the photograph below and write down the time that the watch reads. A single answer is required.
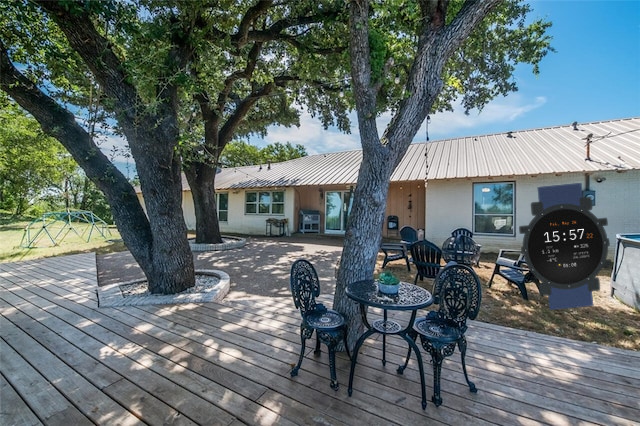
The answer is 15:57
